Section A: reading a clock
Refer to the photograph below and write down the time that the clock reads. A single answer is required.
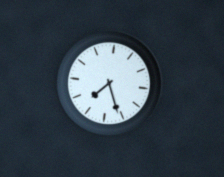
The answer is 7:26
